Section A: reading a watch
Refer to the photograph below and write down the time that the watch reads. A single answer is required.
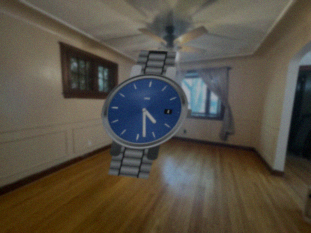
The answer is 4:28
